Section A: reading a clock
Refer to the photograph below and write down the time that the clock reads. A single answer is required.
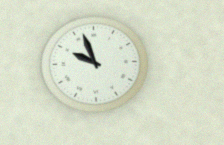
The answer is 9:57
